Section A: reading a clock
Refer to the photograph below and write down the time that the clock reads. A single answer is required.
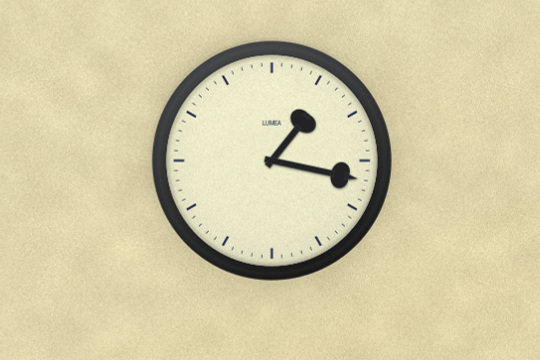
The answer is 1:17
